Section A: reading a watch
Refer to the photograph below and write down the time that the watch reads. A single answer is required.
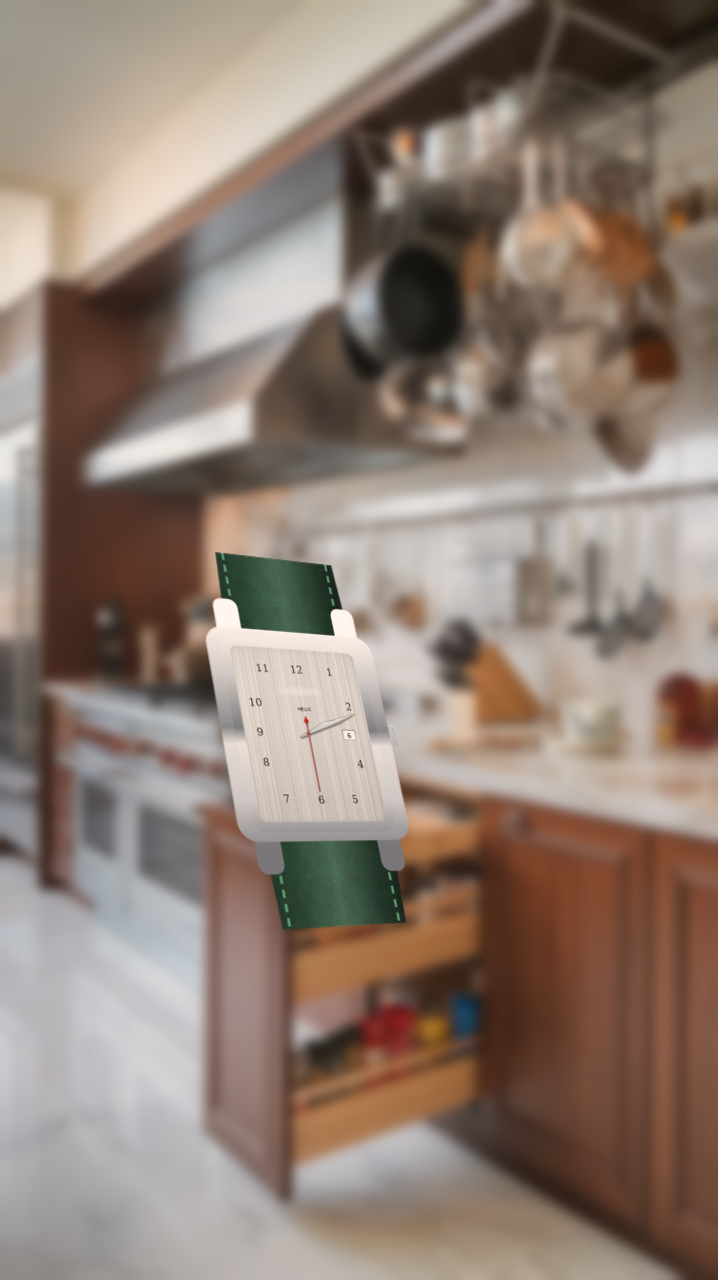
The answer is 2:11:30
